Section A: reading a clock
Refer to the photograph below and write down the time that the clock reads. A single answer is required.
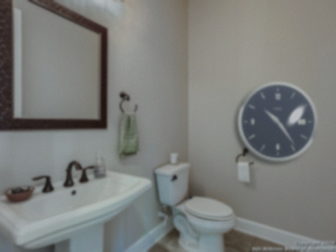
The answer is 10:24
